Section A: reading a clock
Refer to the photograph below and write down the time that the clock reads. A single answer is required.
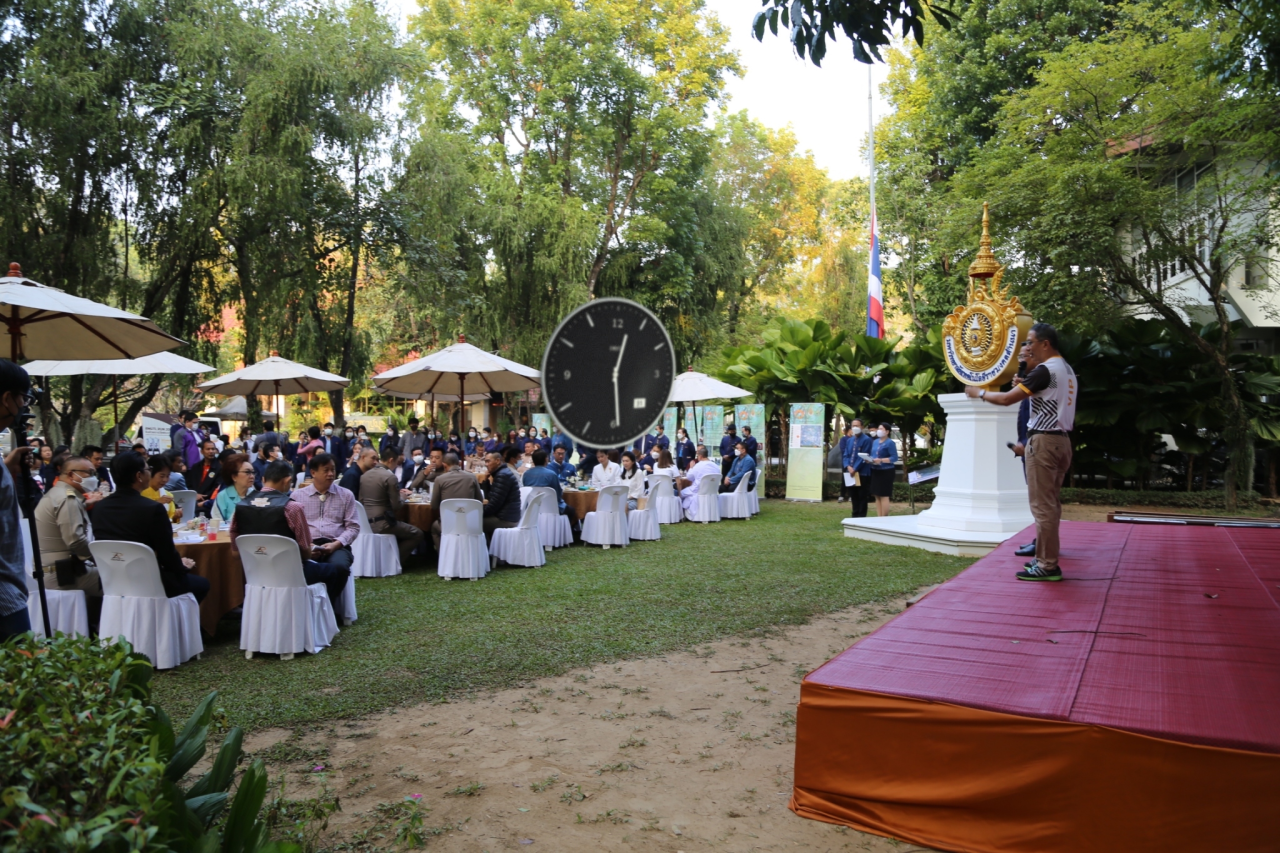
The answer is 12:29
